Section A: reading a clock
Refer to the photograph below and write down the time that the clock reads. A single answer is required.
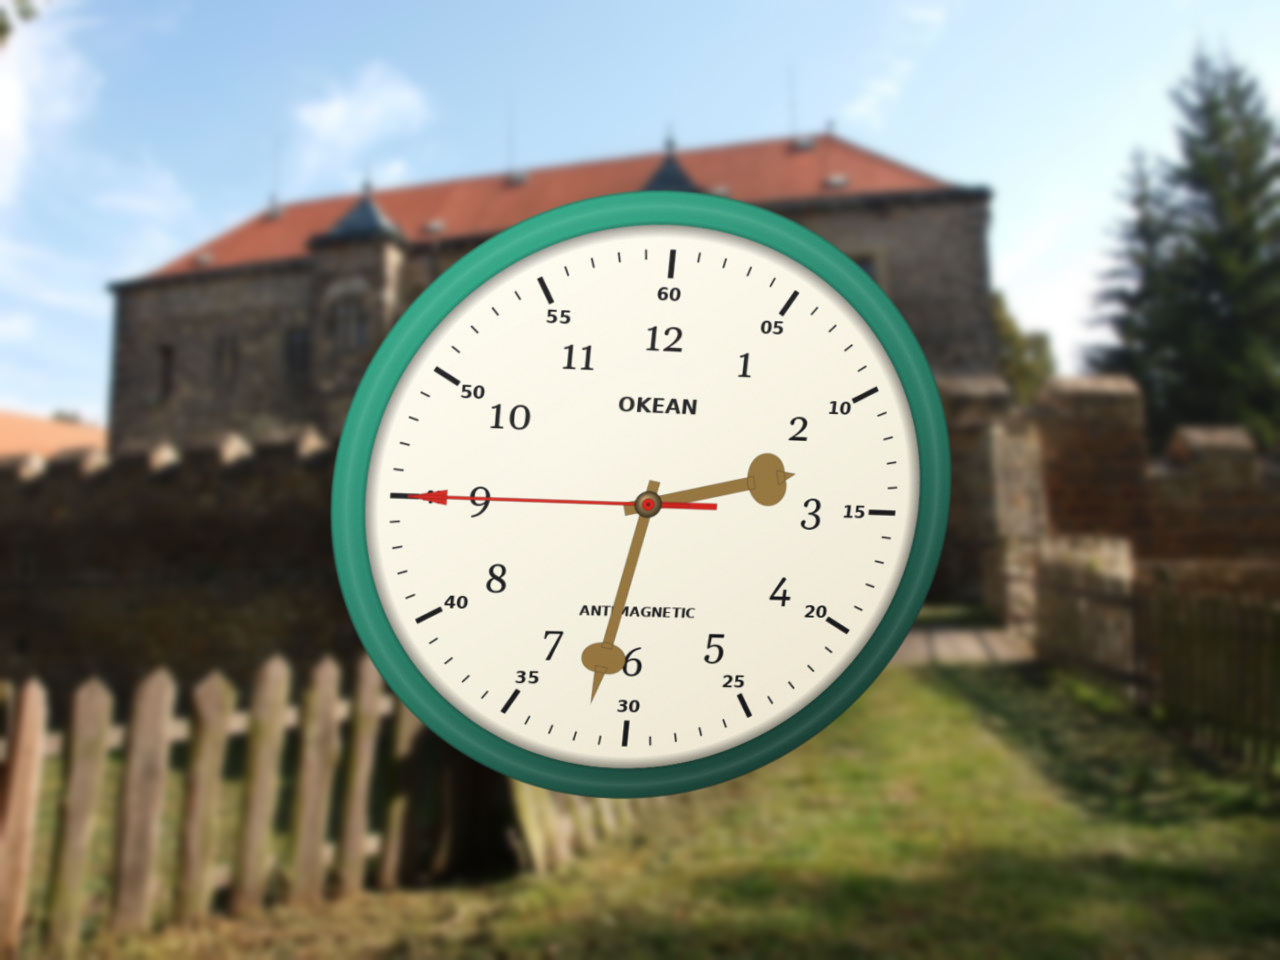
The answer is 2:31:45
